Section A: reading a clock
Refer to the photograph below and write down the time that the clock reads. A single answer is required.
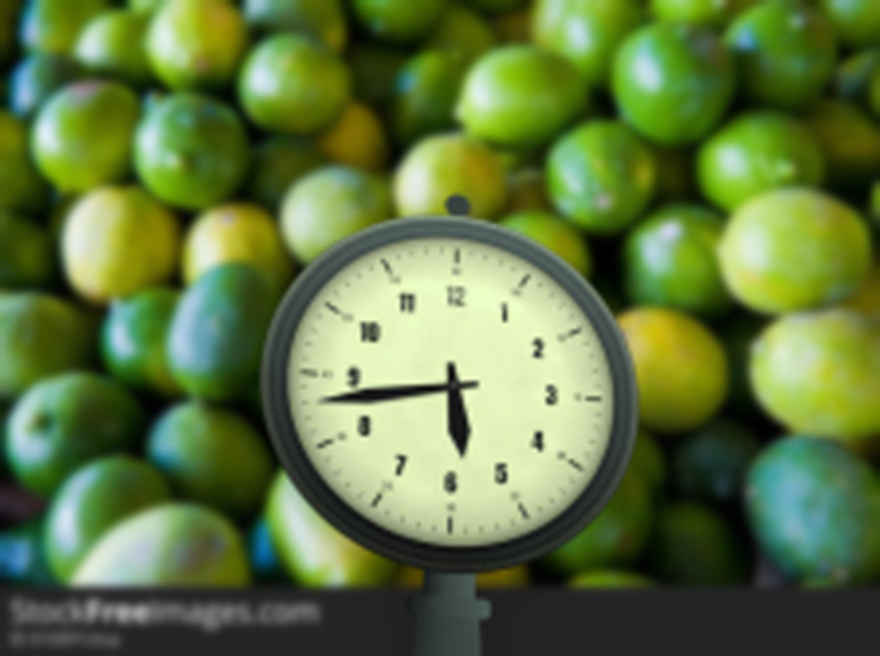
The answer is 5:43
